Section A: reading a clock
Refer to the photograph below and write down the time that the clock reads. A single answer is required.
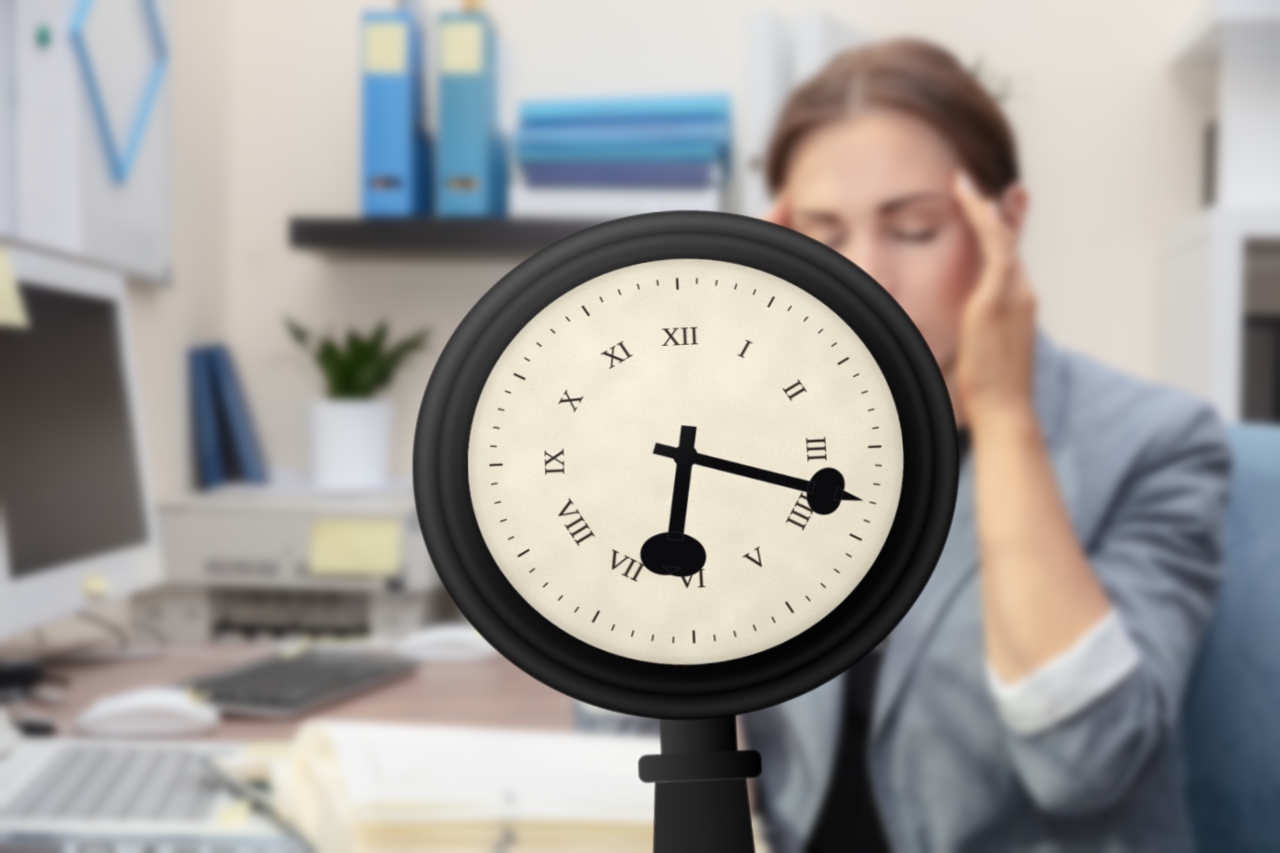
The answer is 6:18
